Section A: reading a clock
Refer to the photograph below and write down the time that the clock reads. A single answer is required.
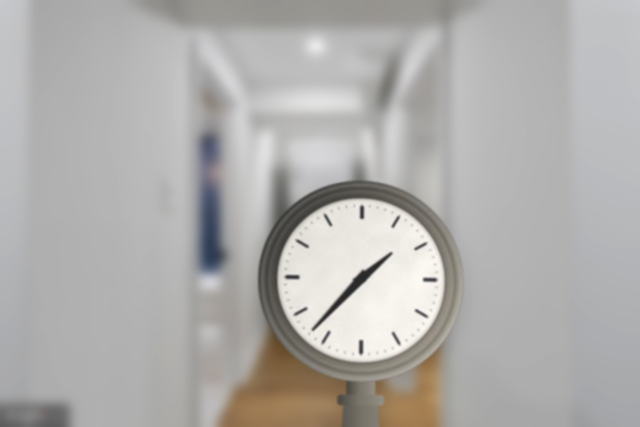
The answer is 1:37
